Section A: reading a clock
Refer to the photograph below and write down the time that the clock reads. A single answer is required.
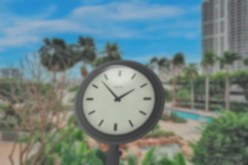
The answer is 1:53
